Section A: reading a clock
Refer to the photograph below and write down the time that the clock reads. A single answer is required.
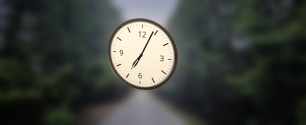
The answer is 7:04
